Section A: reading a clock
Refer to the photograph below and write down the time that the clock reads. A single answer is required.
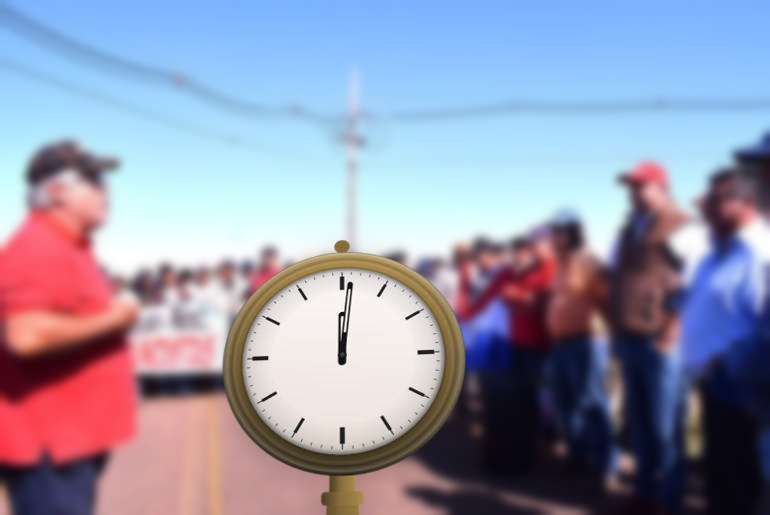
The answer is 12:01
